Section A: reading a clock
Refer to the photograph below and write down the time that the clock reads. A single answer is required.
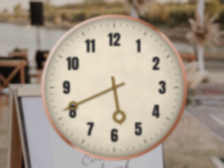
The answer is 5:41
